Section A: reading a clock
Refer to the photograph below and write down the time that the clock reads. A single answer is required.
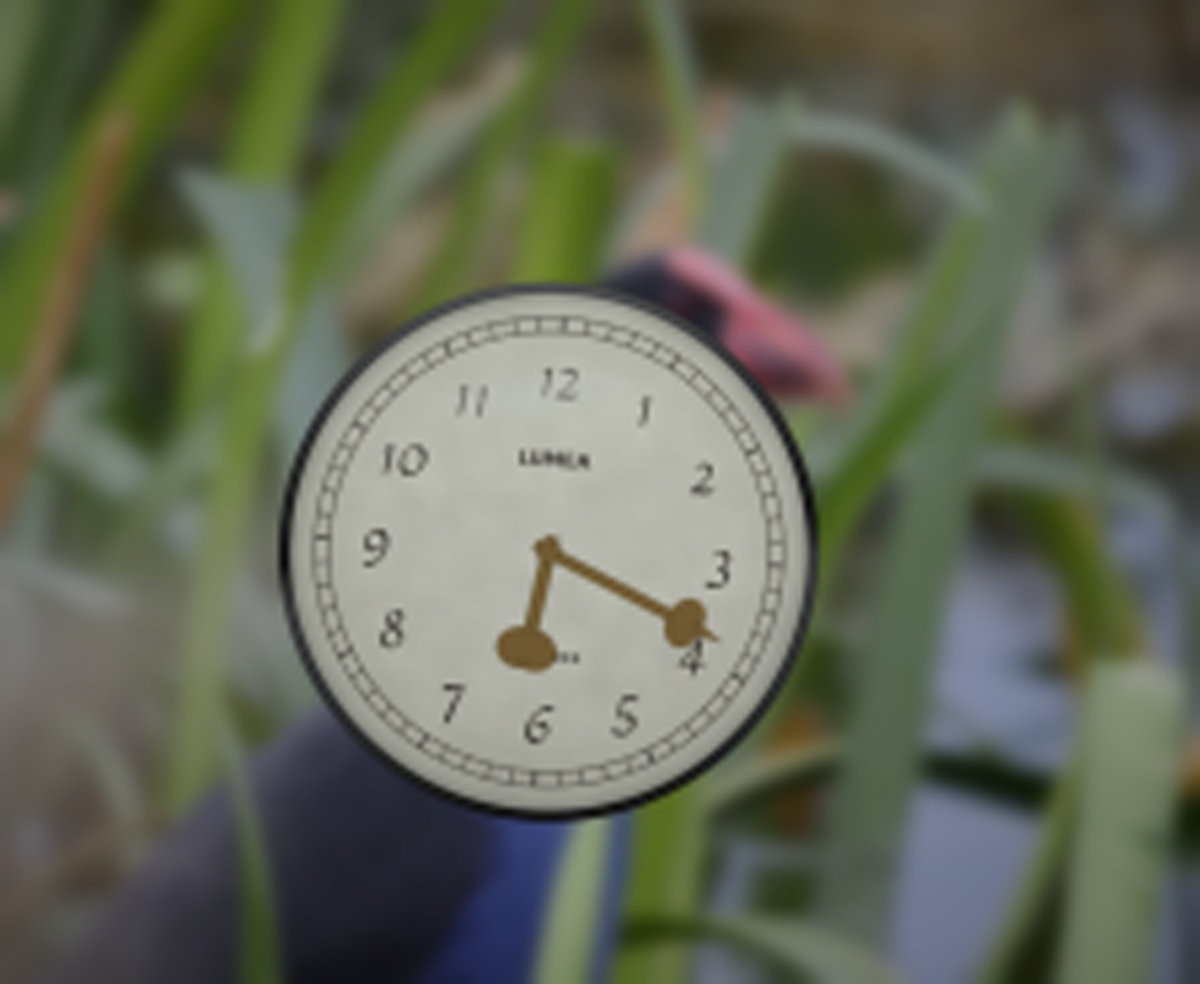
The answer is 6:19
